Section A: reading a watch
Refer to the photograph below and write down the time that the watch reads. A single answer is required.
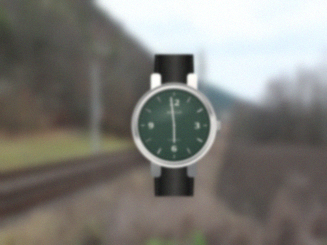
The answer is 5:59
